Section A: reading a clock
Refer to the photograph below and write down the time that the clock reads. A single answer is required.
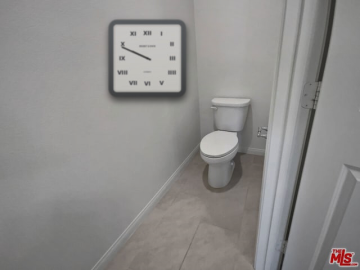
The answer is 9:49
